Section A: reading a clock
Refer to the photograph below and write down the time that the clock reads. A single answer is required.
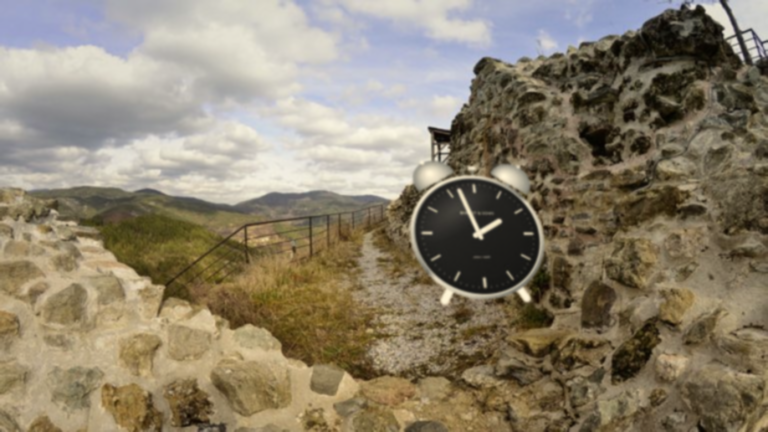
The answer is 1:57
